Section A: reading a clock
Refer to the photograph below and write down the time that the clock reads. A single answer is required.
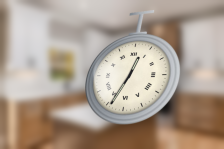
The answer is 12:34
